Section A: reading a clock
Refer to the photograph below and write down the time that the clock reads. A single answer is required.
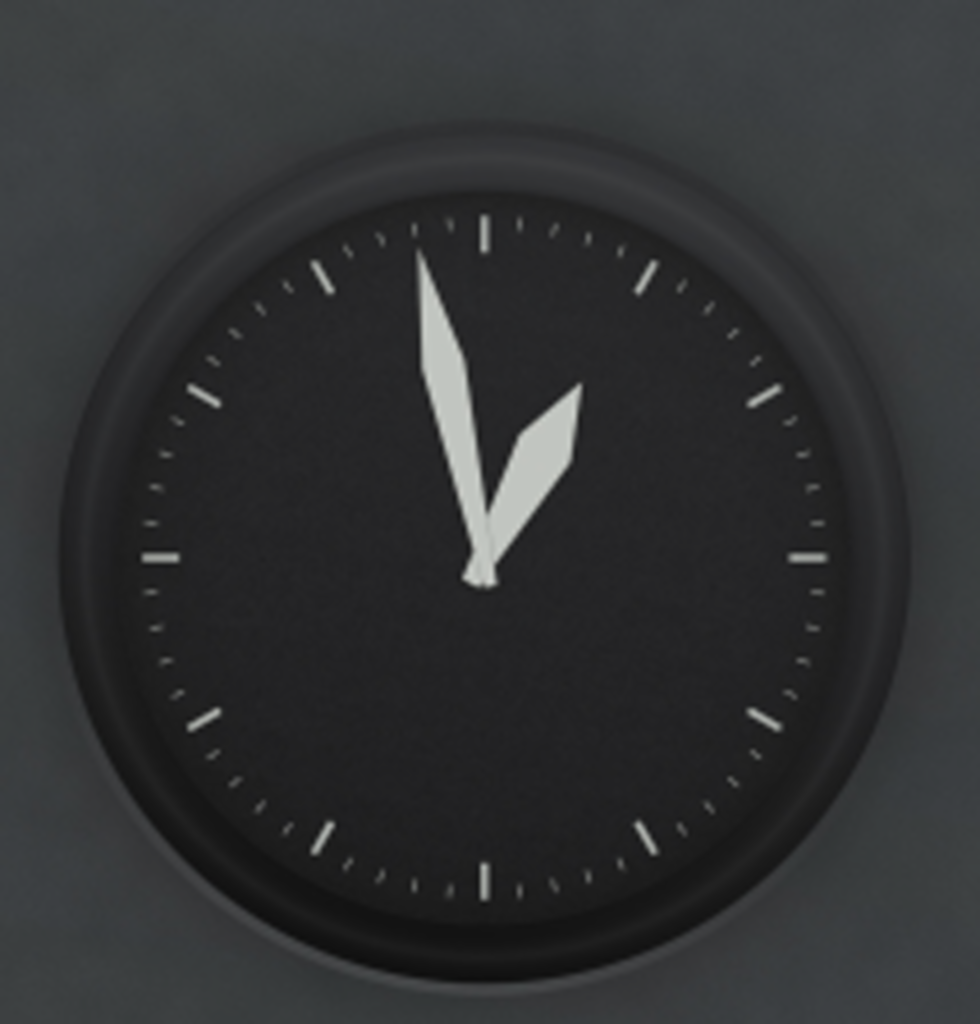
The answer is 12:58
